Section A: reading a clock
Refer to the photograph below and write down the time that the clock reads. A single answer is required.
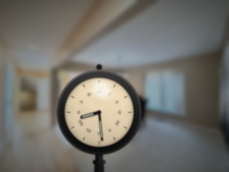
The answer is 8:29
